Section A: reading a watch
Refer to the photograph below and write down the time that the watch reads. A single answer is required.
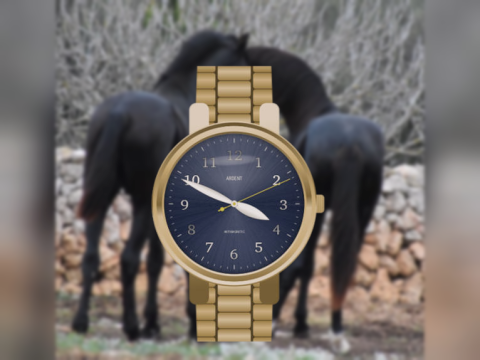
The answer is 3:49:11
